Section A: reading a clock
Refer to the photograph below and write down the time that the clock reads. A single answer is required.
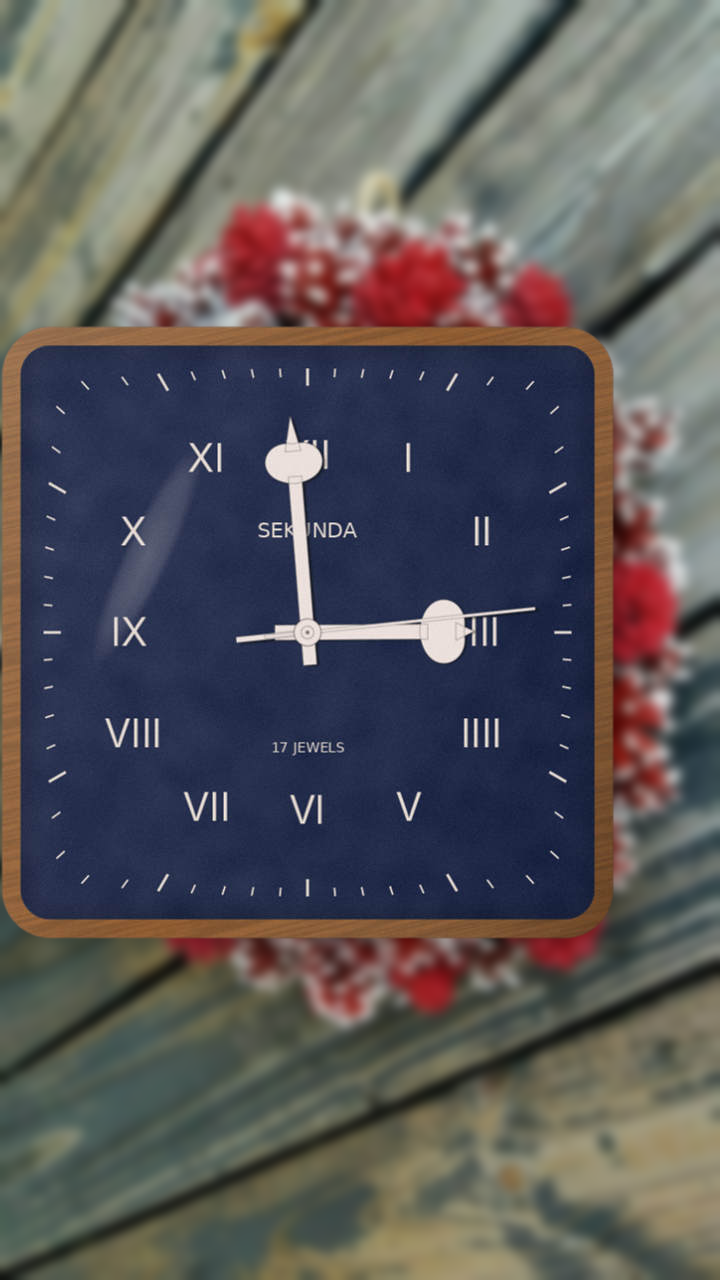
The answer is 2:59:14
